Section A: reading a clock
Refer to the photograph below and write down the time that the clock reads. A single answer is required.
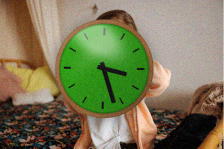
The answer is 3:27
